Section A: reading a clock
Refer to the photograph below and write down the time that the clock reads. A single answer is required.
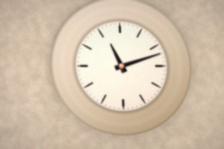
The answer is 11:12
